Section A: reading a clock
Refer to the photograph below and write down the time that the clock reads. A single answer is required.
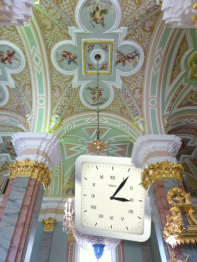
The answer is 3:06
